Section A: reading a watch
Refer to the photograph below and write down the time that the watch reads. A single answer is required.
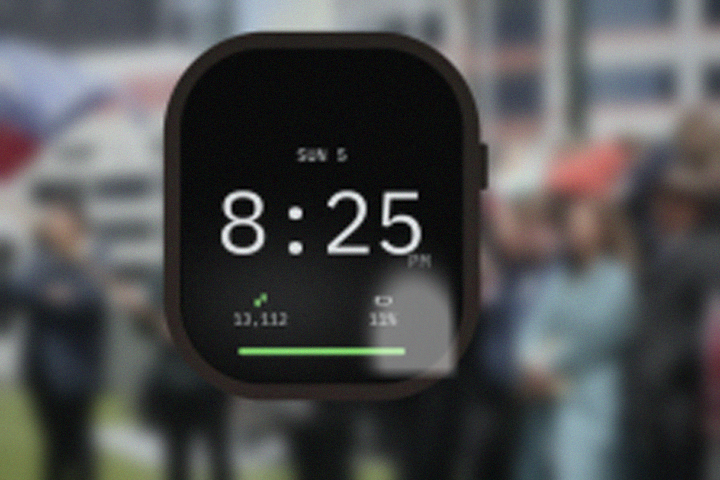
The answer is 8:25
